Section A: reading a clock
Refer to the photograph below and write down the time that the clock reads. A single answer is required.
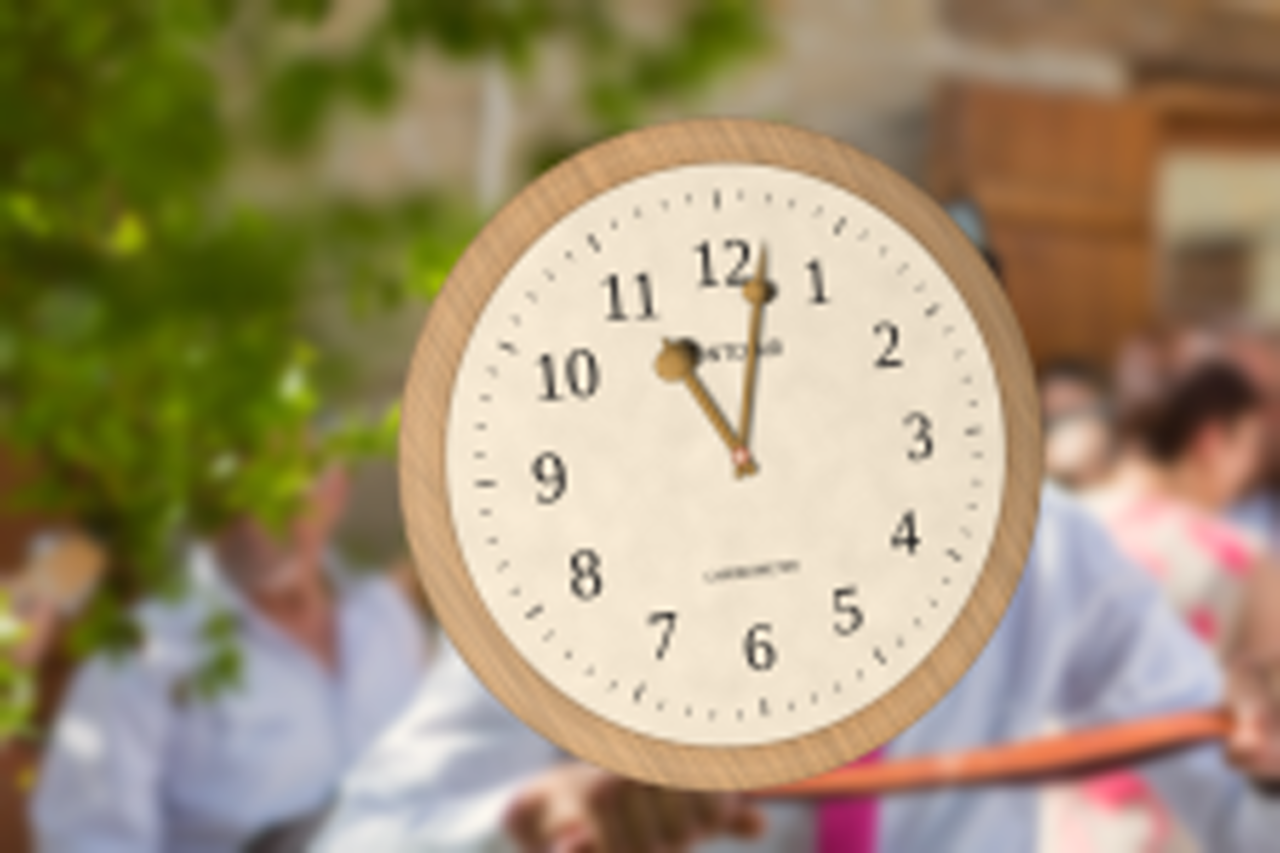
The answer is 11:02
